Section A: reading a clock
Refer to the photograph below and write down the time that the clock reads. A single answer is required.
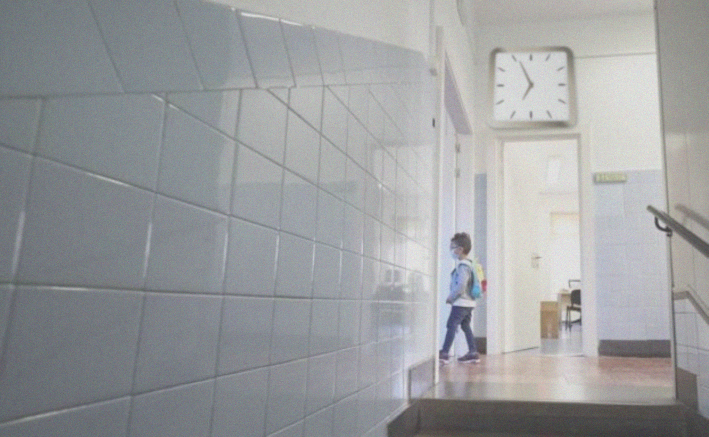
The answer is 6:56
